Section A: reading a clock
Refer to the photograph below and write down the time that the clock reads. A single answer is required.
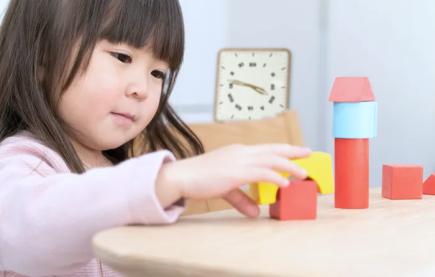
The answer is 3:47
